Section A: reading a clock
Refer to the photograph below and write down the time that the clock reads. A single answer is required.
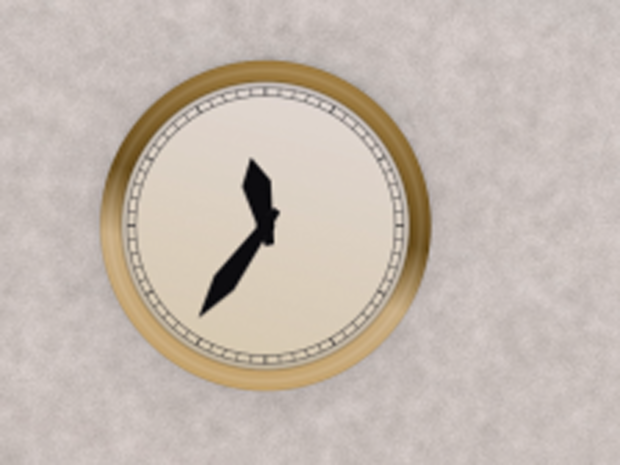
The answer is 11:36
